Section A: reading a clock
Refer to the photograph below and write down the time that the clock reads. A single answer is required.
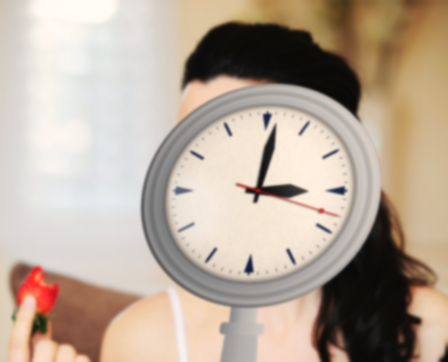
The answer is 3:01:18
